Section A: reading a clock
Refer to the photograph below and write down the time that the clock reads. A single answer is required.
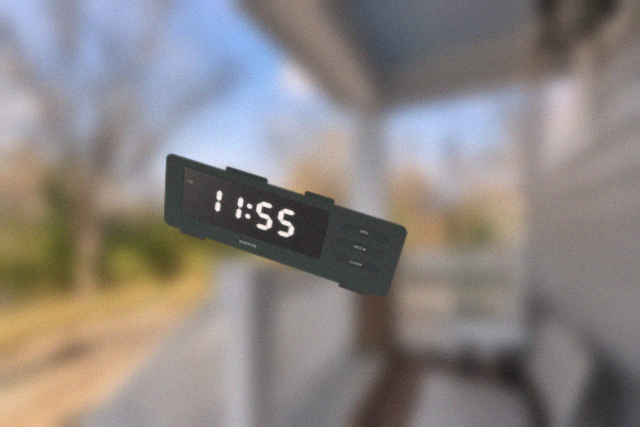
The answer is 11:55
